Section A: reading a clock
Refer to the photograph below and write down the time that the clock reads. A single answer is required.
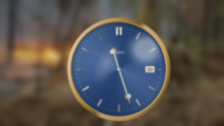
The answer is 11:27
